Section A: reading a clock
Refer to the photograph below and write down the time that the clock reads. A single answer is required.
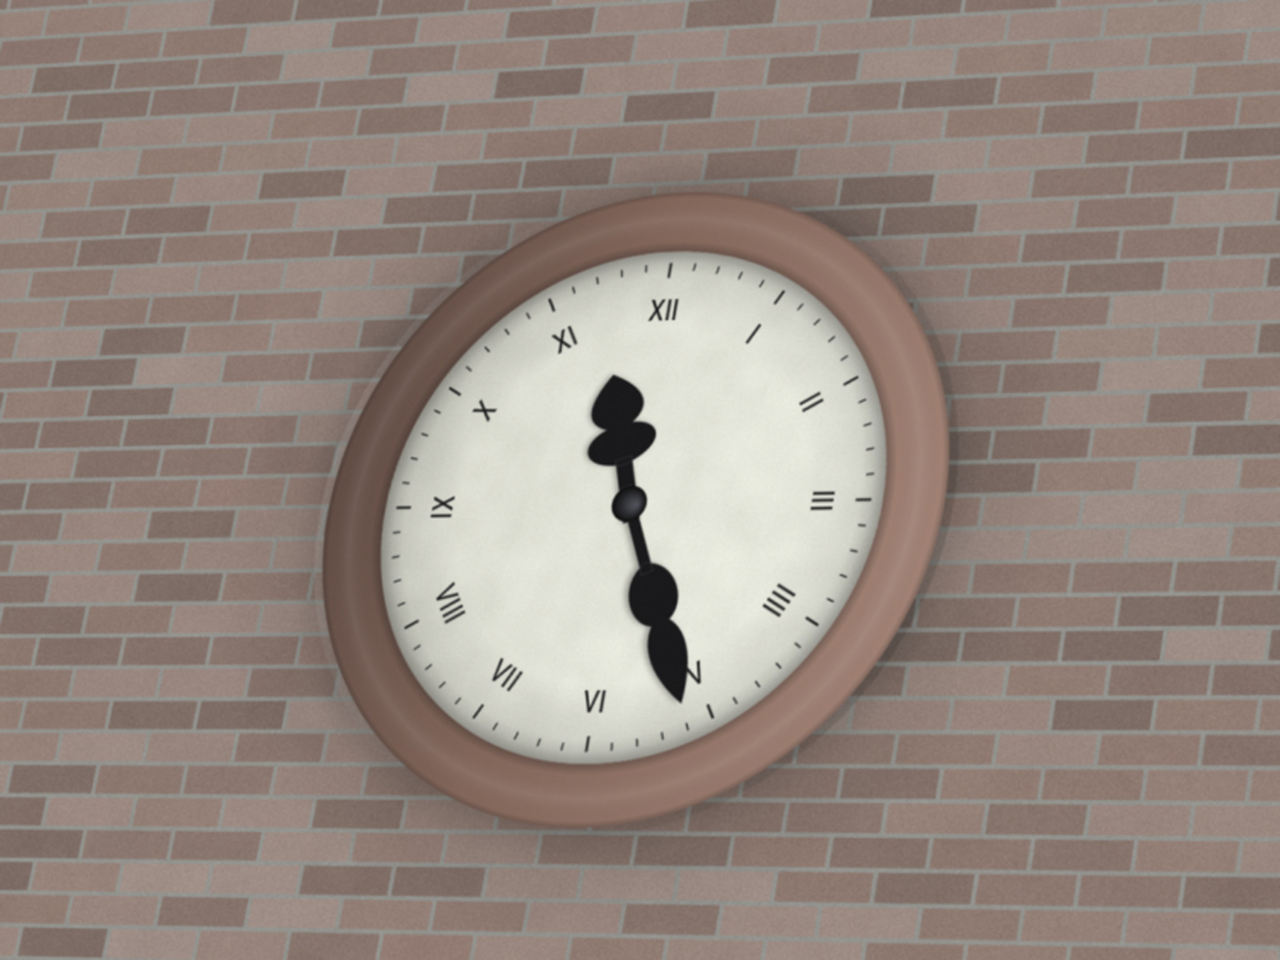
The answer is 11:26
